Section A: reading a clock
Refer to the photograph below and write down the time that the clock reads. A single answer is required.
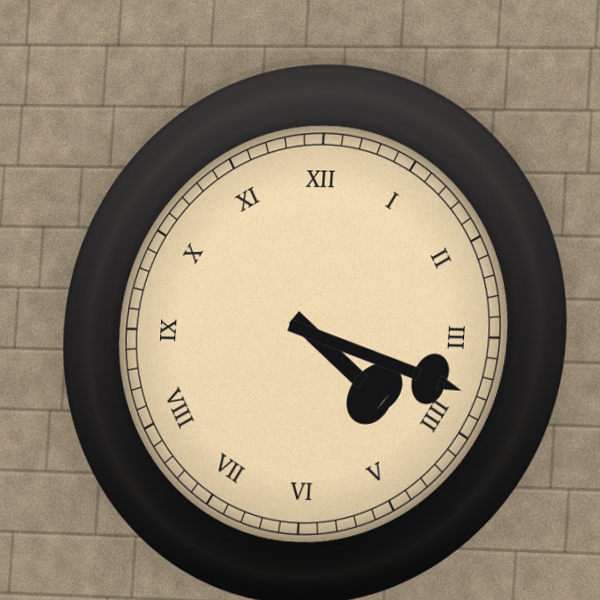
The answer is 4:18
